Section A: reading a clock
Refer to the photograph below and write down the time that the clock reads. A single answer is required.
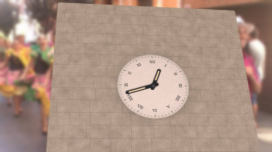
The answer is 12:42
